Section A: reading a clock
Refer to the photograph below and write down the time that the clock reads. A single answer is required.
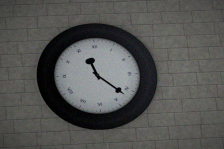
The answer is 11:22
